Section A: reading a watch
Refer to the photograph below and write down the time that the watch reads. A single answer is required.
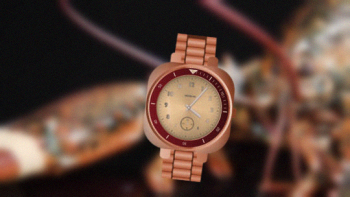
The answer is 4:06
